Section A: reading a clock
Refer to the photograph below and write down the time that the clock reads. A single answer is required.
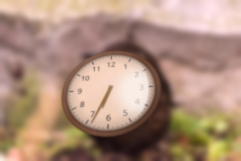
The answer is 6:34
